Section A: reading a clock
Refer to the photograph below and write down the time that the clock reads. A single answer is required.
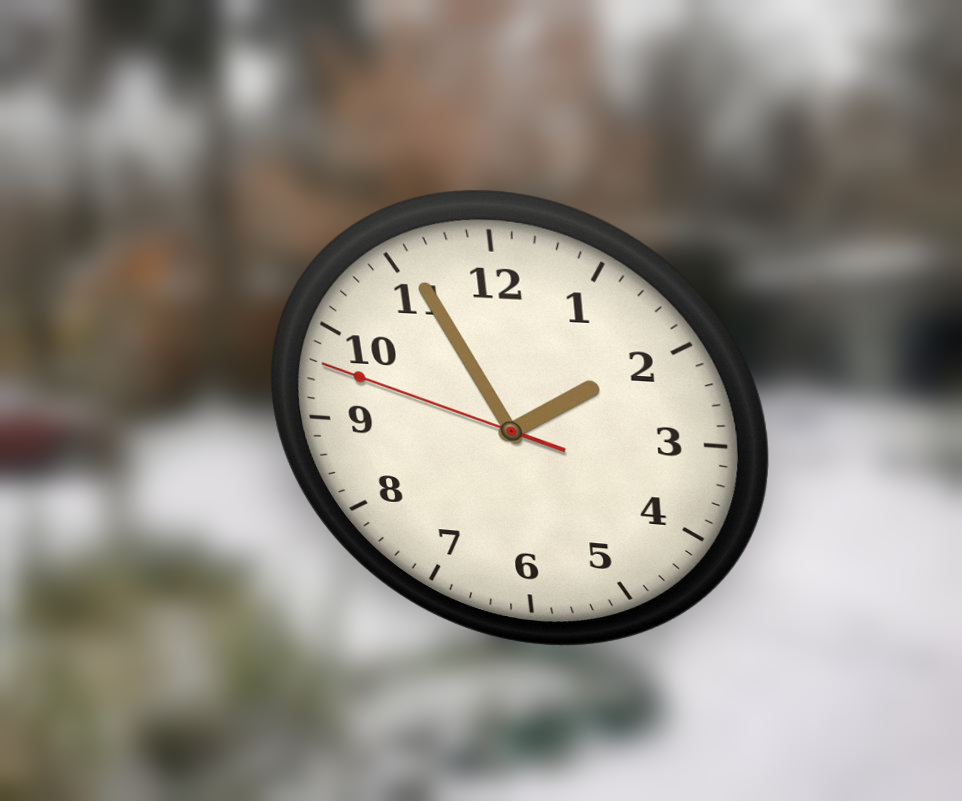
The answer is 1:55:48
